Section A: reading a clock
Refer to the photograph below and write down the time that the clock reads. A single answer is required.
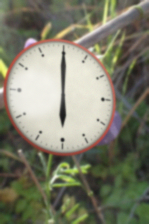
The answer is 6:00
